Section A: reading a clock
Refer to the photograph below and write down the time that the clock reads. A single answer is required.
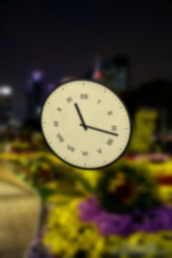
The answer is 11:17
